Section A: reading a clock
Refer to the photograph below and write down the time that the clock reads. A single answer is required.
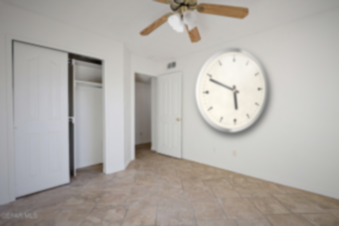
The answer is 5:49
